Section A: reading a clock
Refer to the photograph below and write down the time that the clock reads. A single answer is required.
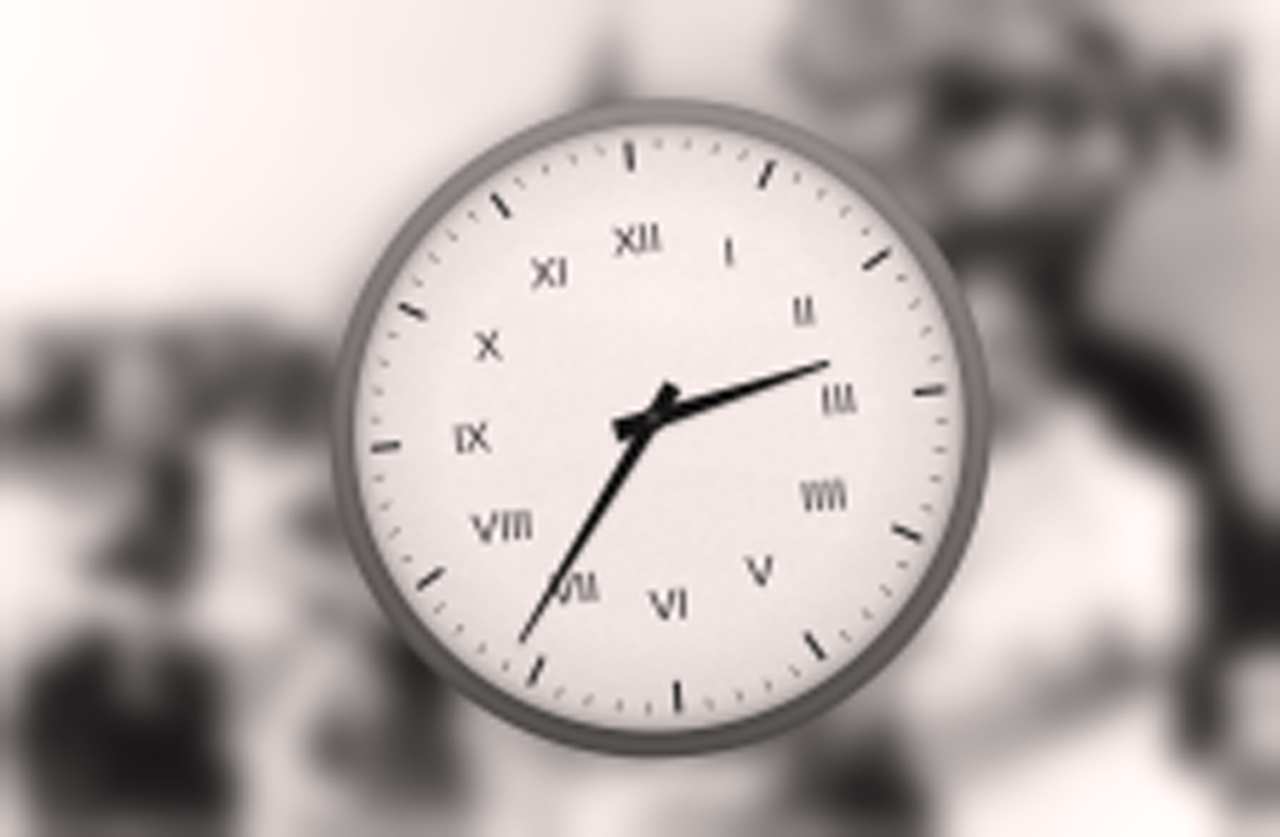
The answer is 2:36
